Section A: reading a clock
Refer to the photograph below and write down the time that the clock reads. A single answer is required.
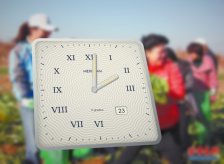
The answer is 2:01
